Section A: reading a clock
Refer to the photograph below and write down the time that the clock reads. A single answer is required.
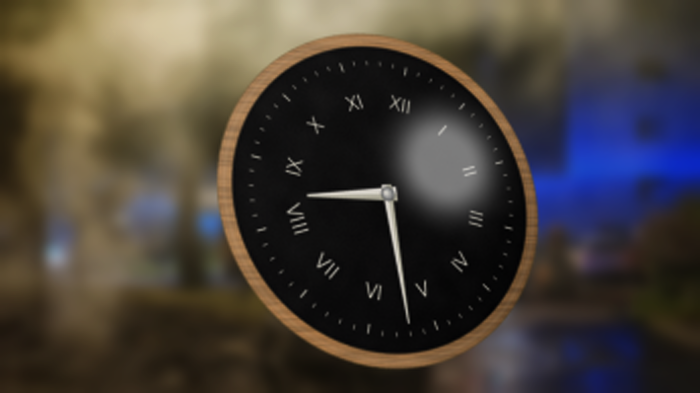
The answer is 8:27
